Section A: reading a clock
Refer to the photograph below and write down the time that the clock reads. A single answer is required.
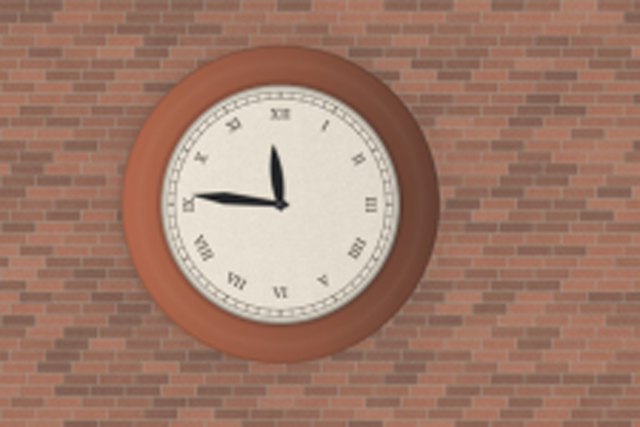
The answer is 11:46
